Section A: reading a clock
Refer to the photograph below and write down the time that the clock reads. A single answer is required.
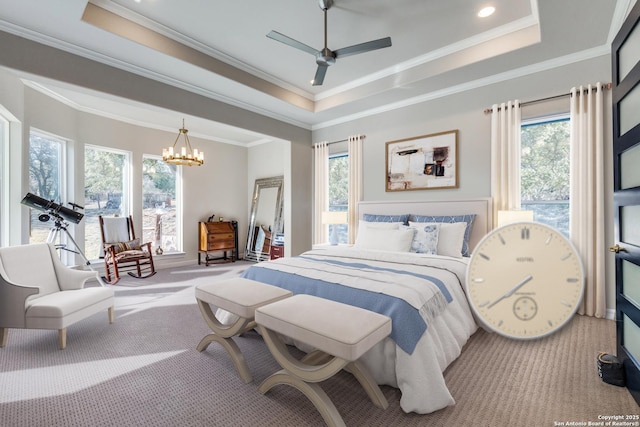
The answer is 7:39
